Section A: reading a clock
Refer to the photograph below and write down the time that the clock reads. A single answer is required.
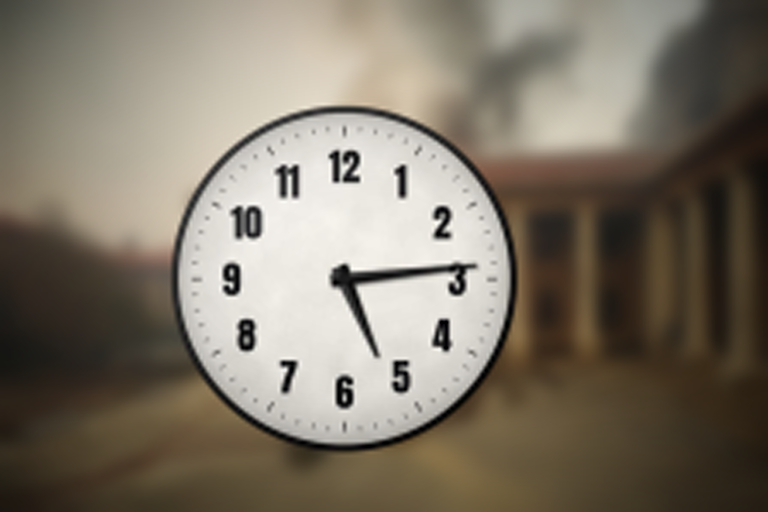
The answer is 5:14
